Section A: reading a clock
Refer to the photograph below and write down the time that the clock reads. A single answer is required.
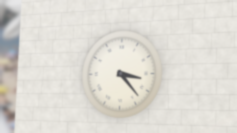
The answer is 3:23
